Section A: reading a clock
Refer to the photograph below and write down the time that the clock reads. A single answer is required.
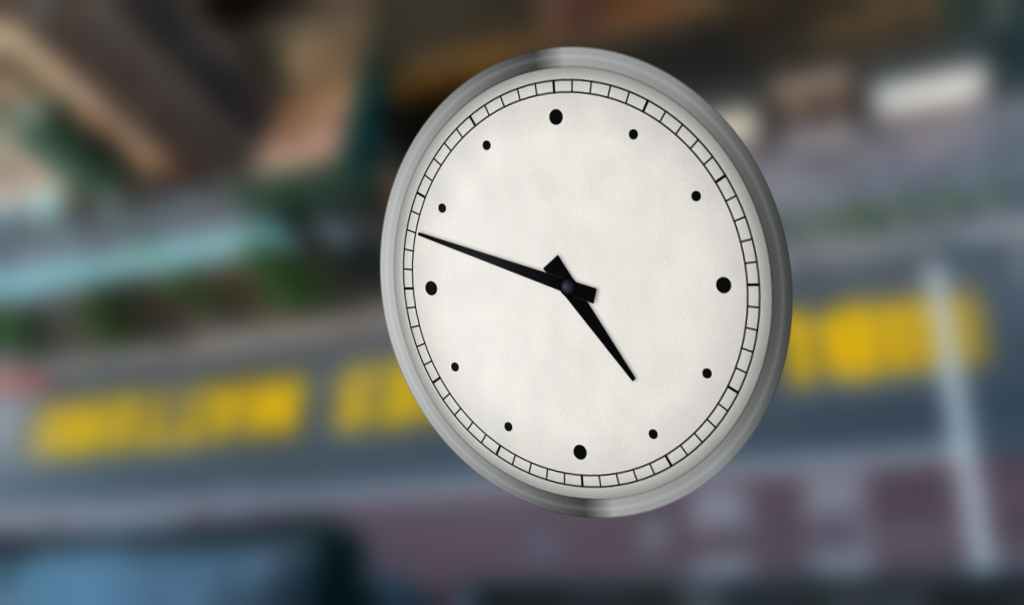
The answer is 4:48
